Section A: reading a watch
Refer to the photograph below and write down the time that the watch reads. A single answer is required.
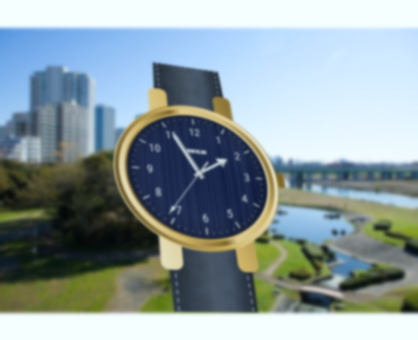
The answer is 1:55:36
